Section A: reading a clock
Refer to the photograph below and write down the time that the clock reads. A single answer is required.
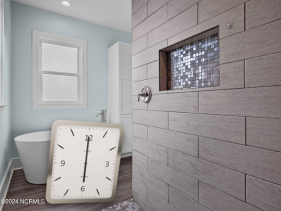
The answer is 6:00
